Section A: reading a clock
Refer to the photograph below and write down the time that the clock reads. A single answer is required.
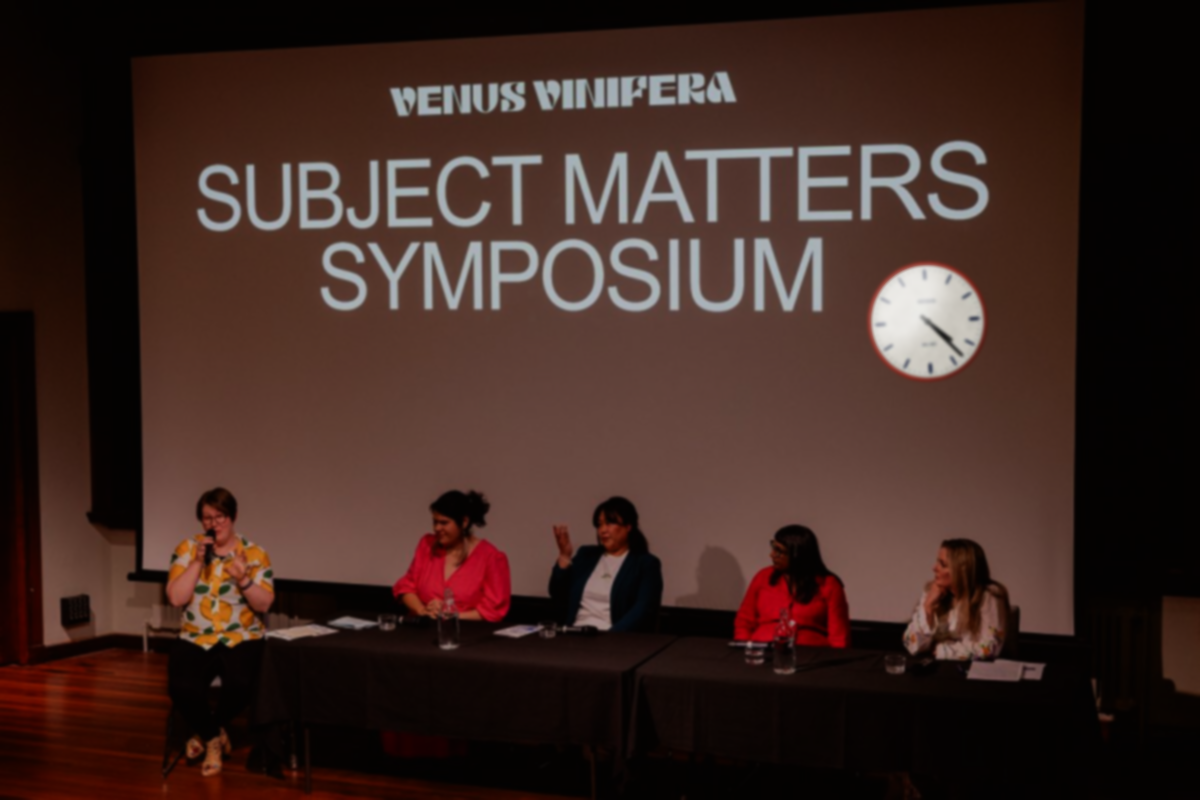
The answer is 4:23
